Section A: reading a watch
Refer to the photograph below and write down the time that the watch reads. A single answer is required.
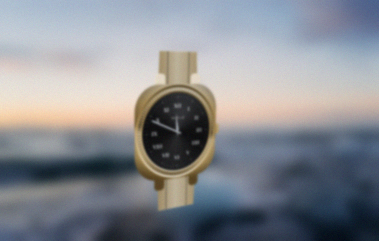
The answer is 11:49
